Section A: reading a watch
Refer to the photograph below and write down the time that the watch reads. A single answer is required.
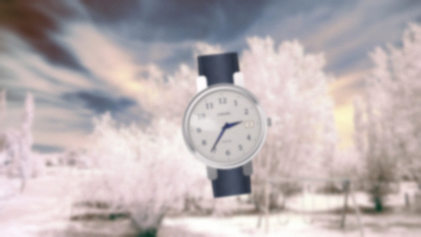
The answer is 2:36
